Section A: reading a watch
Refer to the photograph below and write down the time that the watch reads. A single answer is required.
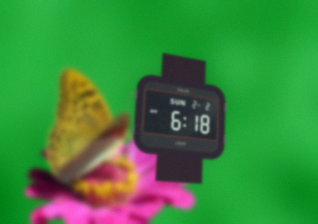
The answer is 6:18
